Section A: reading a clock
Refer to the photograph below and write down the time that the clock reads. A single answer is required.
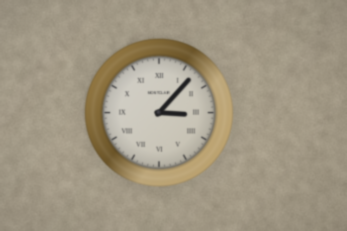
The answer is 3:07
